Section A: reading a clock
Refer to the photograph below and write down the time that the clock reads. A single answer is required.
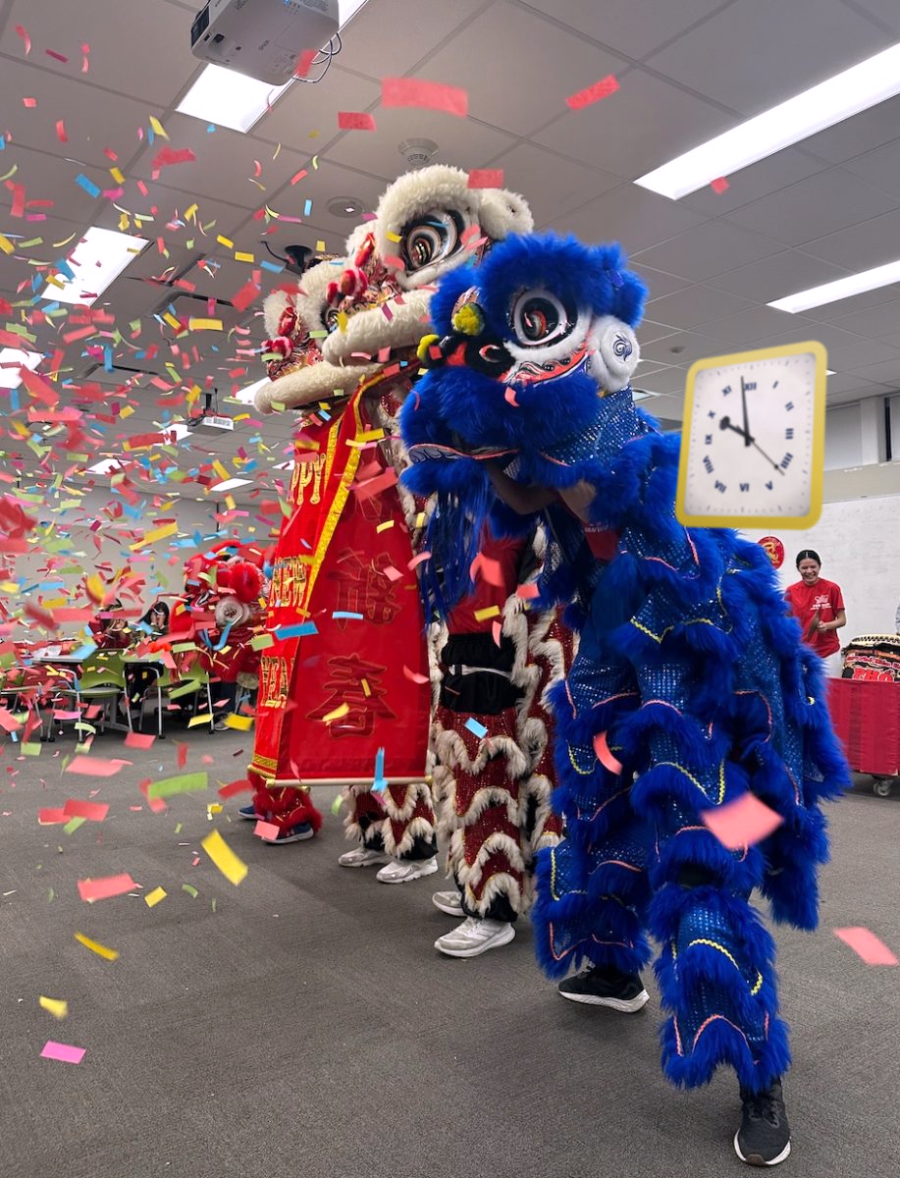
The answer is 9:58:22
